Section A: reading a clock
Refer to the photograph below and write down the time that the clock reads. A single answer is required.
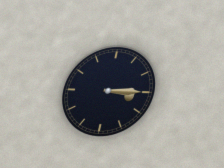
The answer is 3:15
